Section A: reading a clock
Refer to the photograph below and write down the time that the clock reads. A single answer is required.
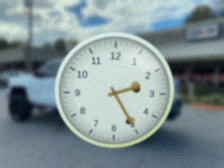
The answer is 2:25
